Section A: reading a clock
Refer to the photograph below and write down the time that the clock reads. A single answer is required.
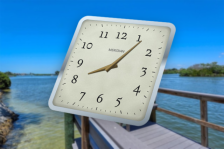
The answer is 8:06
